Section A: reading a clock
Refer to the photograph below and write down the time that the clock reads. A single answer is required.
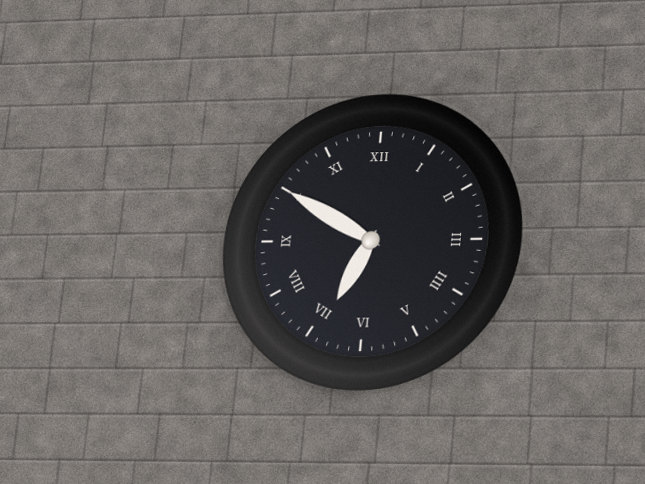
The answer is 6:50
